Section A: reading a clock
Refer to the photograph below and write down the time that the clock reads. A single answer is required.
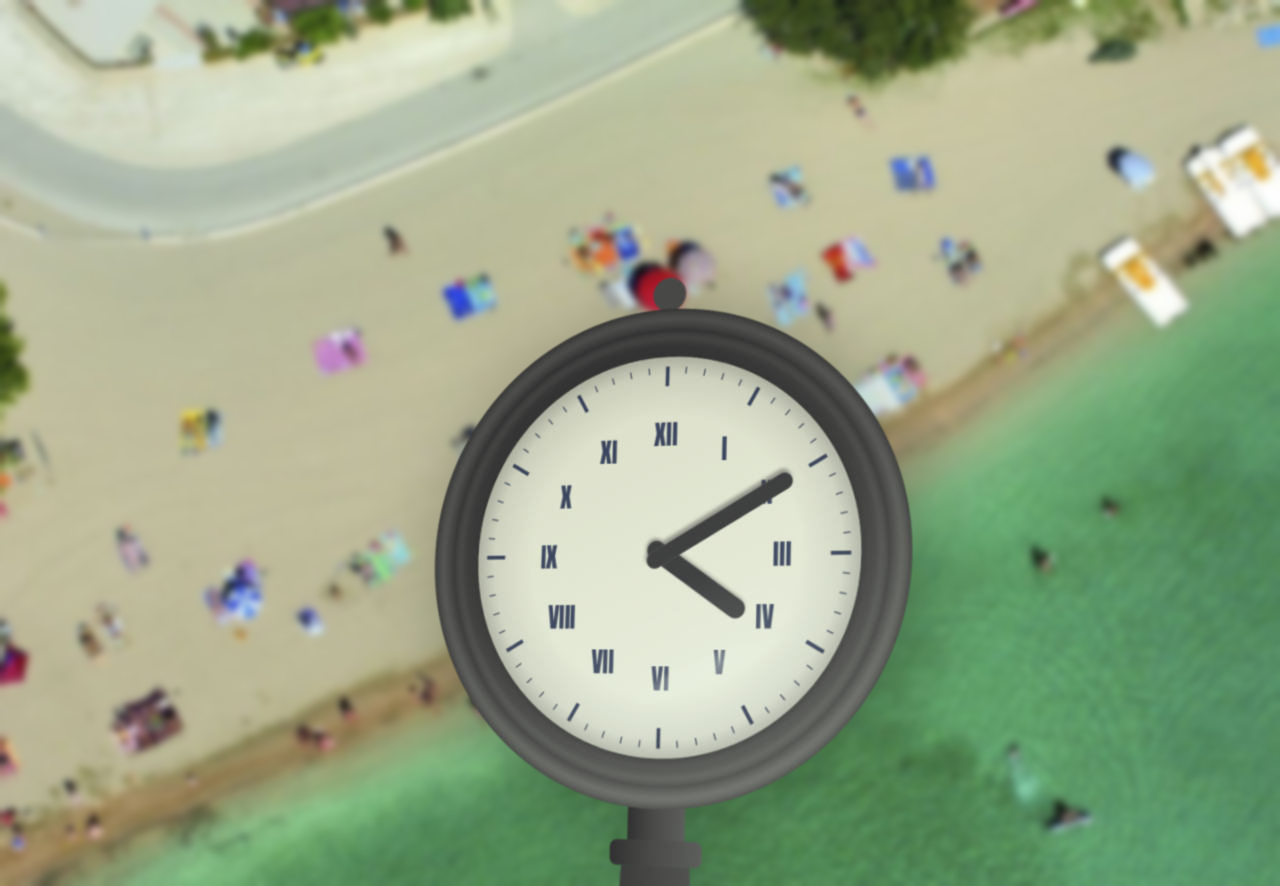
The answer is 4:10
